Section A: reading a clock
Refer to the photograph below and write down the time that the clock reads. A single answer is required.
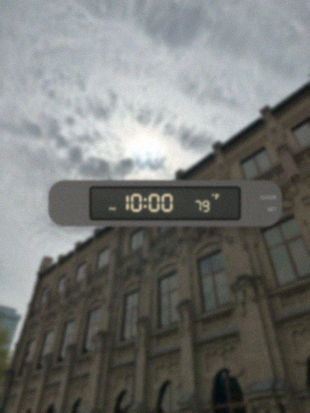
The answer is 10:00
